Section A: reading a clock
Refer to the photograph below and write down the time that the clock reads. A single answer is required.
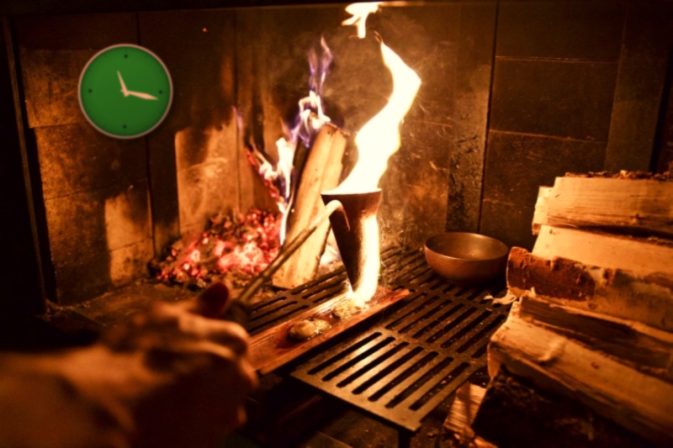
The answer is 11:17
